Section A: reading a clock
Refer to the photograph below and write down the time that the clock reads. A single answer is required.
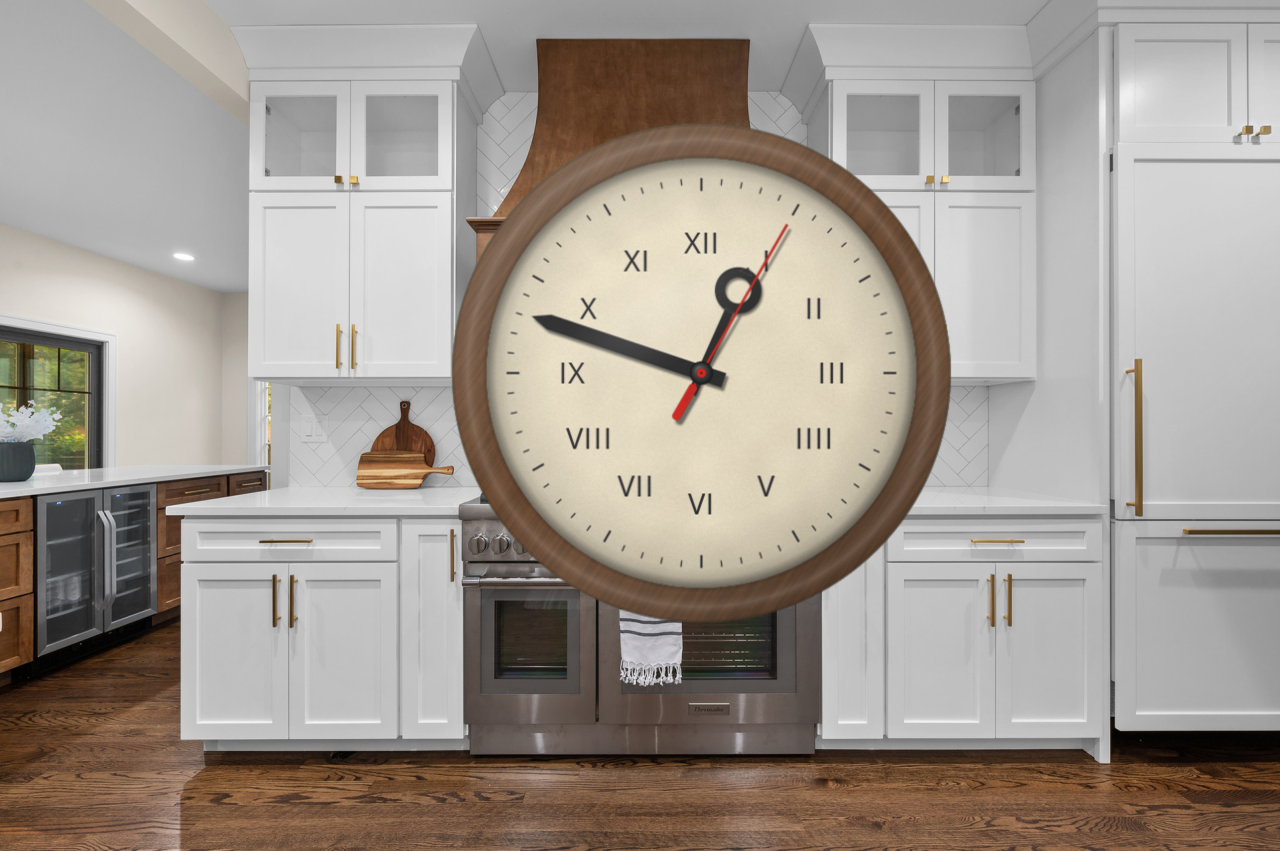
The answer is 12:48:05
